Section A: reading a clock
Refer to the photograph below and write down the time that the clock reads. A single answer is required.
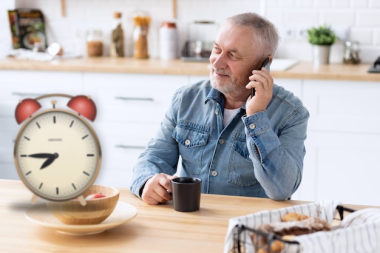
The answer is 7:45
